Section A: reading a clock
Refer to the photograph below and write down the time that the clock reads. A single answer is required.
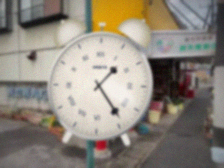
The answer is 1:24
